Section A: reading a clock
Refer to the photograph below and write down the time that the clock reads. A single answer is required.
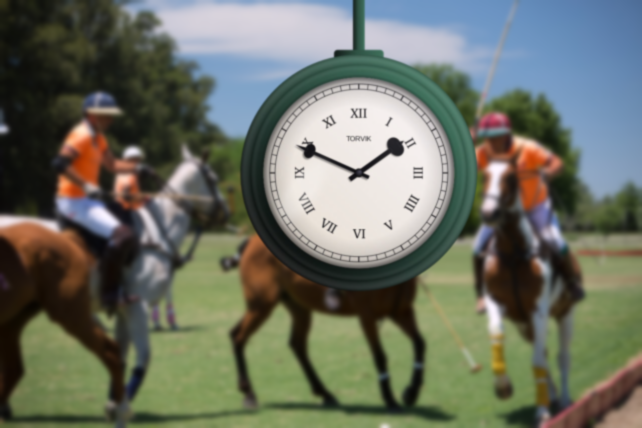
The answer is 1:49
